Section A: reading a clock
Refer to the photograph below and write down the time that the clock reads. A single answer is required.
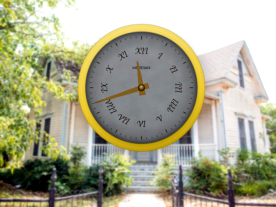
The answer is 11:42
